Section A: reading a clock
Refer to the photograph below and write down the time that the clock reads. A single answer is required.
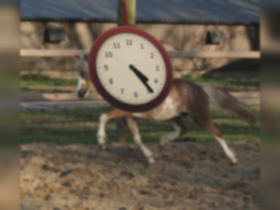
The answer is 4:24
